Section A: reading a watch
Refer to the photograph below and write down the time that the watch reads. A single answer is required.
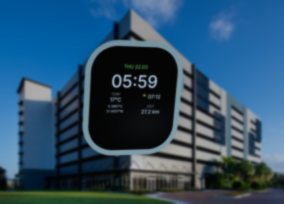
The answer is 5:59
